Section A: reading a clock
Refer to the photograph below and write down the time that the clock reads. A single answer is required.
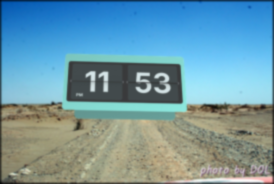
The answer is 11:53
